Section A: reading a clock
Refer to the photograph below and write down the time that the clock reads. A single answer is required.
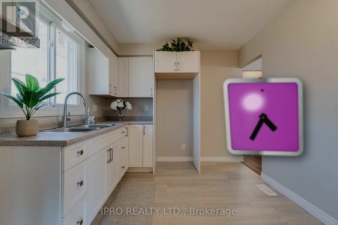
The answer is 4:35
